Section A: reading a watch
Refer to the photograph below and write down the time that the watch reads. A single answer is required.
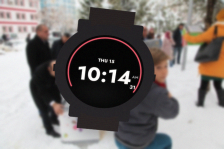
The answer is 10:14
